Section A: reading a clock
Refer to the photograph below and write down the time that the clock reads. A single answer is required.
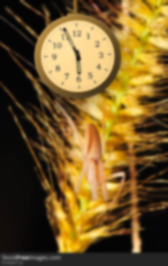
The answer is 5:56
